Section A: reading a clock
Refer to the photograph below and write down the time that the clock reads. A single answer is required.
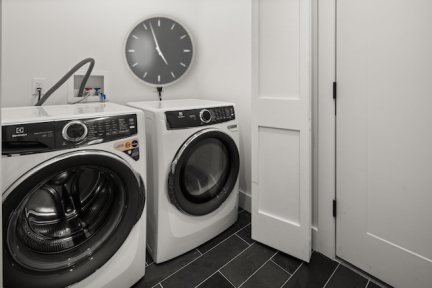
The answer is 4:57
